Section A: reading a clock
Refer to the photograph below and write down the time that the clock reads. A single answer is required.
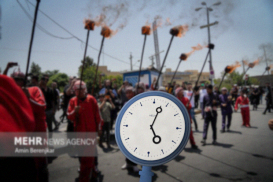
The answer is 5:03
